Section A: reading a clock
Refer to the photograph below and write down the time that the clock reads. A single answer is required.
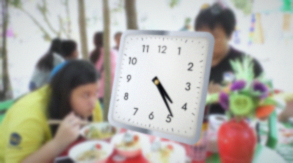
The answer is 4:24
